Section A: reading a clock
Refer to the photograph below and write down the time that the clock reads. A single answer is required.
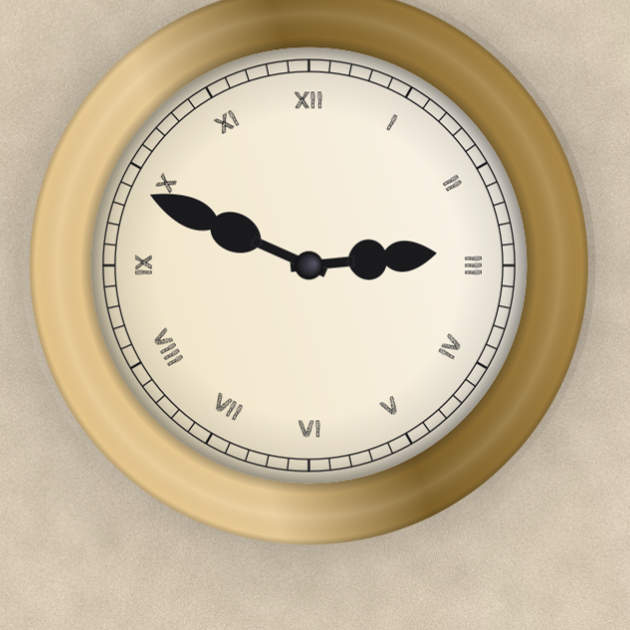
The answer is 2:49
